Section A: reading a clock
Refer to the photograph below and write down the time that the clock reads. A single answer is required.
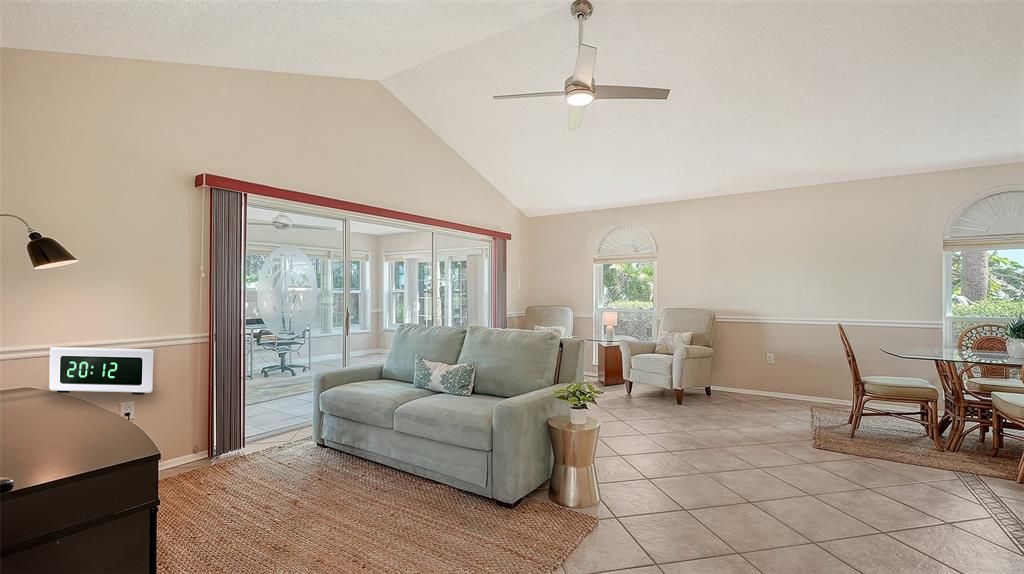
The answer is 20:12
